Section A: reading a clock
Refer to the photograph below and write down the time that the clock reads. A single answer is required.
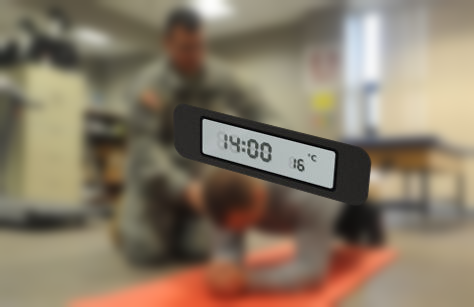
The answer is 14:00
